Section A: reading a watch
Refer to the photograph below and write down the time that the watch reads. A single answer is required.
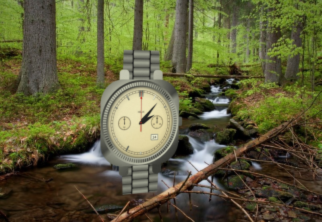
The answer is 2:07
